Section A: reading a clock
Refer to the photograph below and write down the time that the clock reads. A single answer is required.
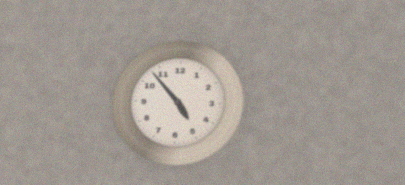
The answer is 4:53
